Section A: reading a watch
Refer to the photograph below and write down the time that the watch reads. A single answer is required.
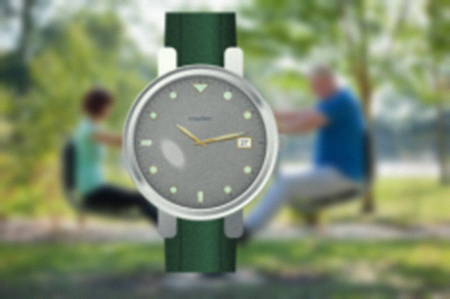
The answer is 10:13
